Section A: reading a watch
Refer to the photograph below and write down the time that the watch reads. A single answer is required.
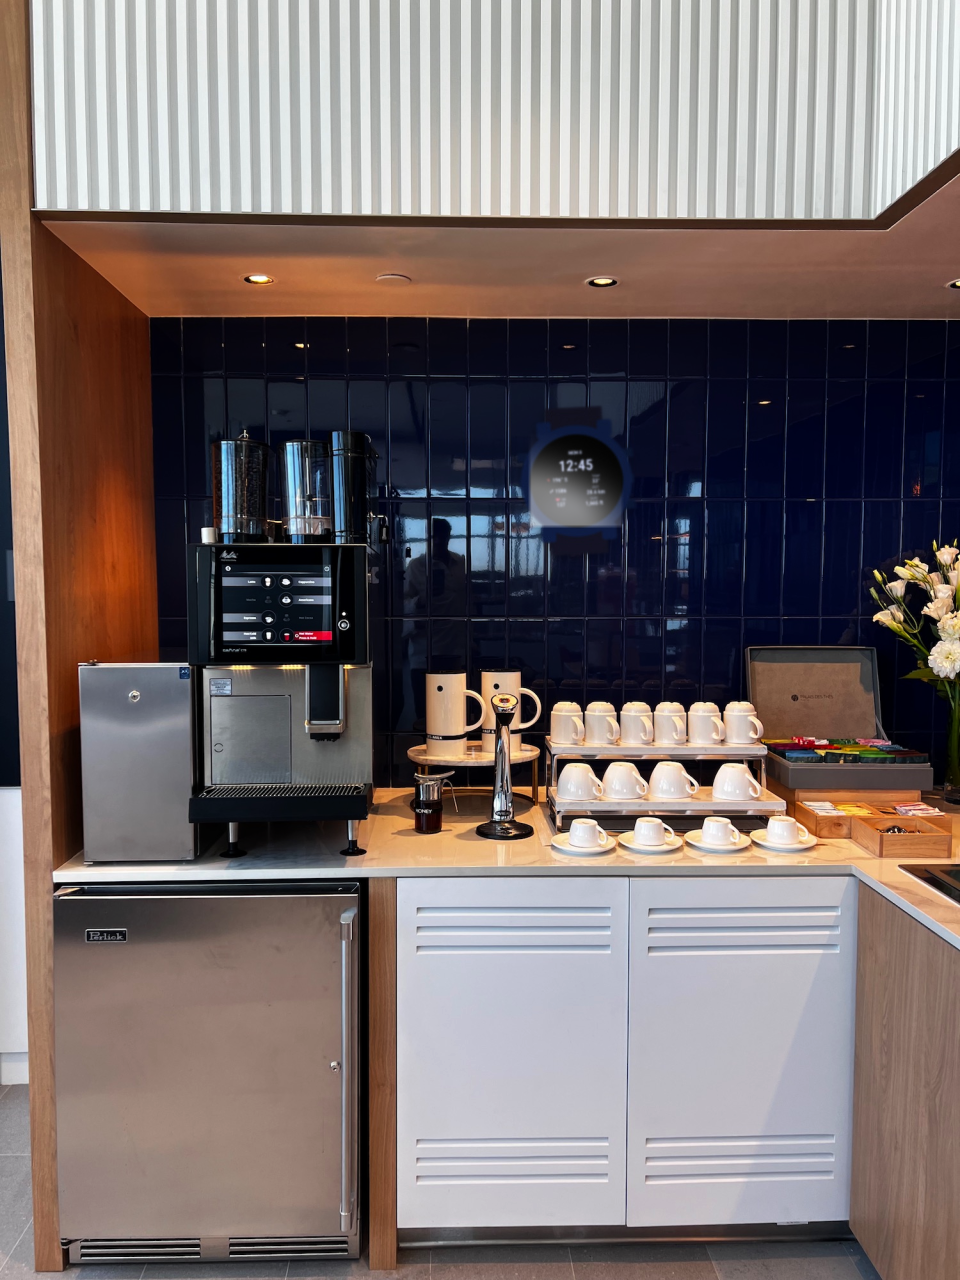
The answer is 12:45
